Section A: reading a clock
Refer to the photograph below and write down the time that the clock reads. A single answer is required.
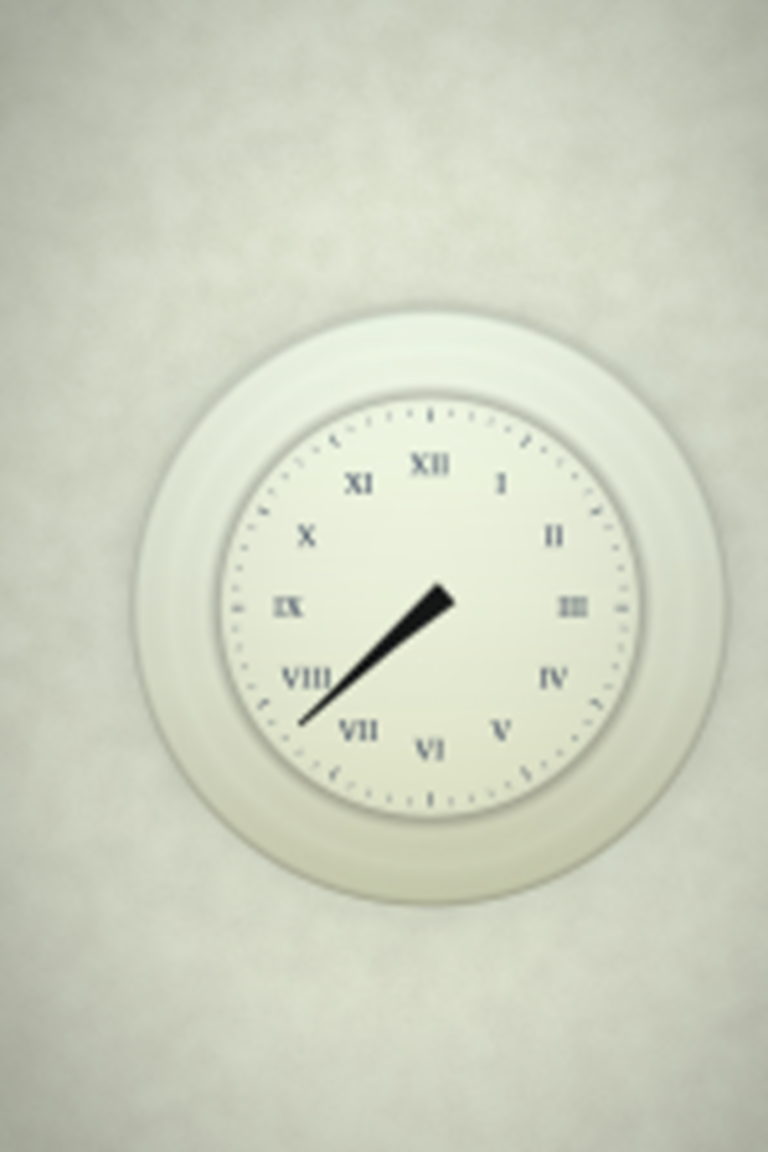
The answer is 7:38
